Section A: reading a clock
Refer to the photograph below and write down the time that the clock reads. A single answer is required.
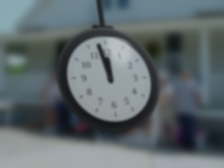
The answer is 11:58
